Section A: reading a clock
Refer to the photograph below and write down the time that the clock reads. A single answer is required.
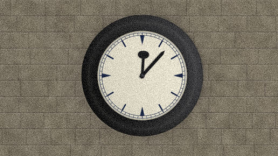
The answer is 12:07
